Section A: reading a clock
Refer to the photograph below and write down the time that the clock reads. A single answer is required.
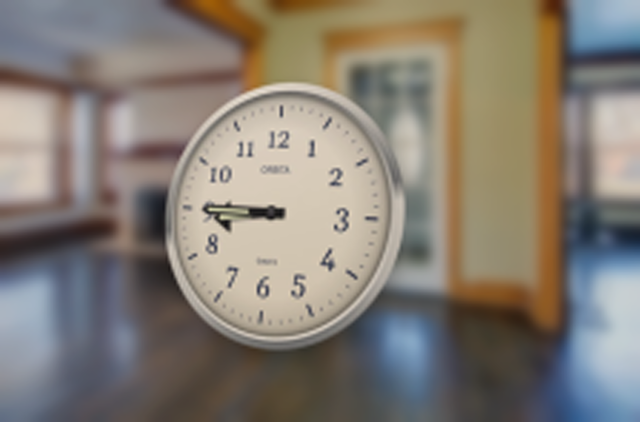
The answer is 8:45
